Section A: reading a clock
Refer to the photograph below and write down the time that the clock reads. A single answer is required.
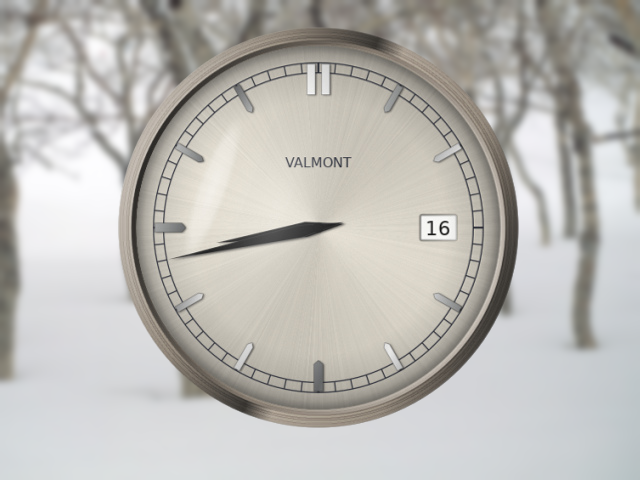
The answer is 8:43
